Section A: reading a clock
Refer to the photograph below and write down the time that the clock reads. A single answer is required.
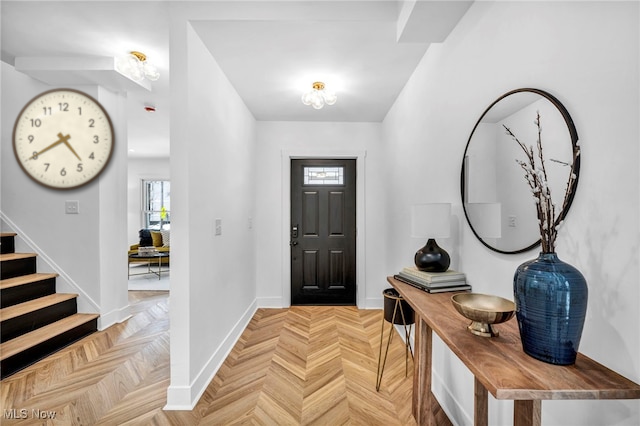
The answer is 4:40
